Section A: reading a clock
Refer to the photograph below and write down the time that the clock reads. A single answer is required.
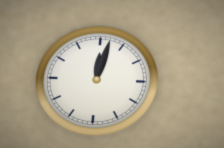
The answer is 12:02
